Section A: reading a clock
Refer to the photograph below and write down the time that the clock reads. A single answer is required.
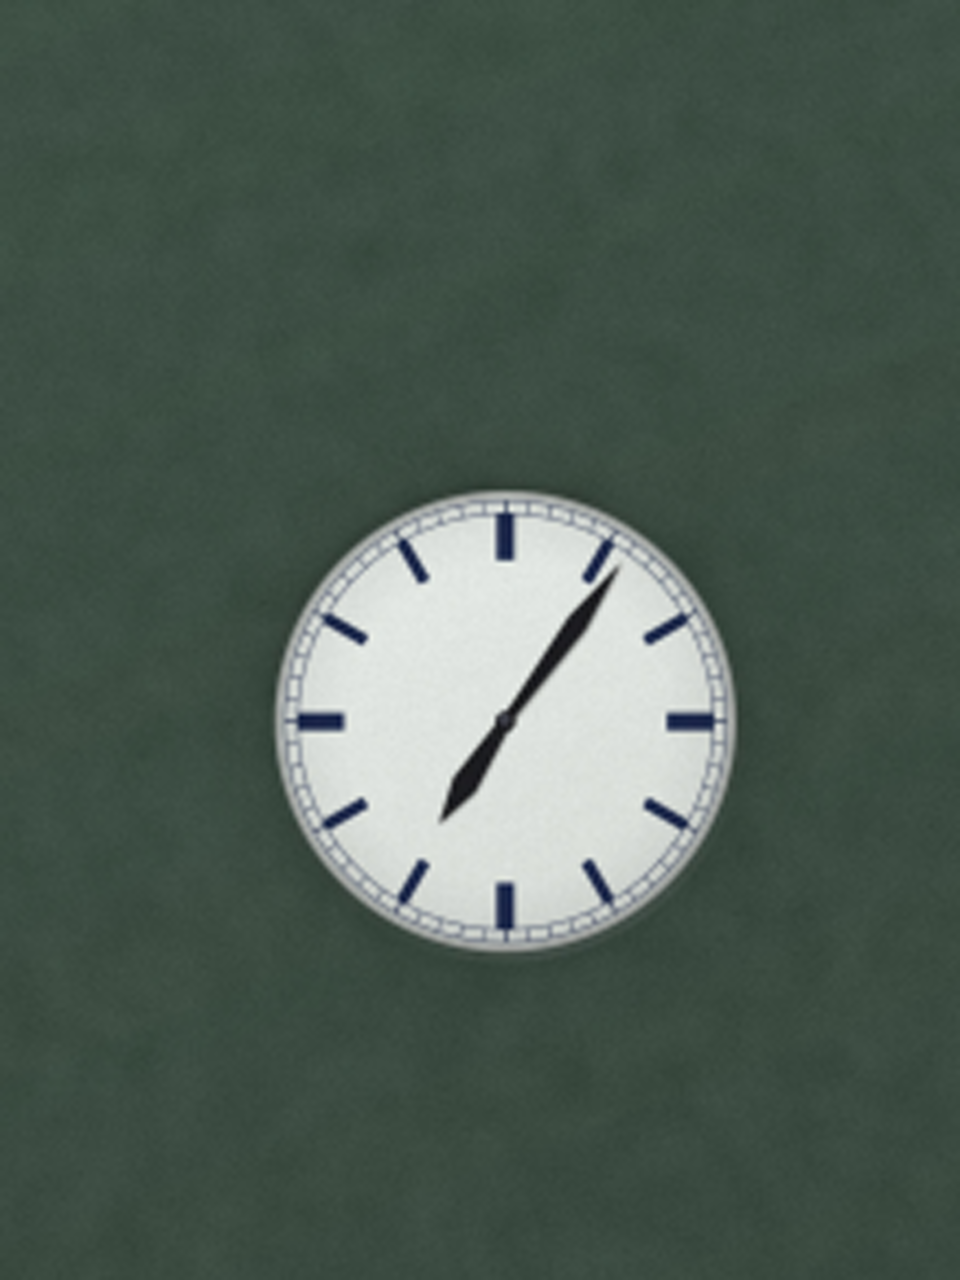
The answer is 7:06
